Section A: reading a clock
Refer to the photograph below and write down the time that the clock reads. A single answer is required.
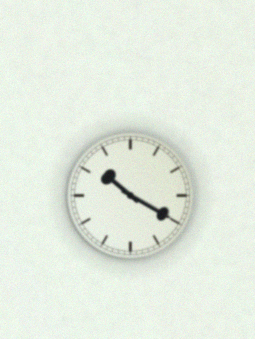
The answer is 10:20
